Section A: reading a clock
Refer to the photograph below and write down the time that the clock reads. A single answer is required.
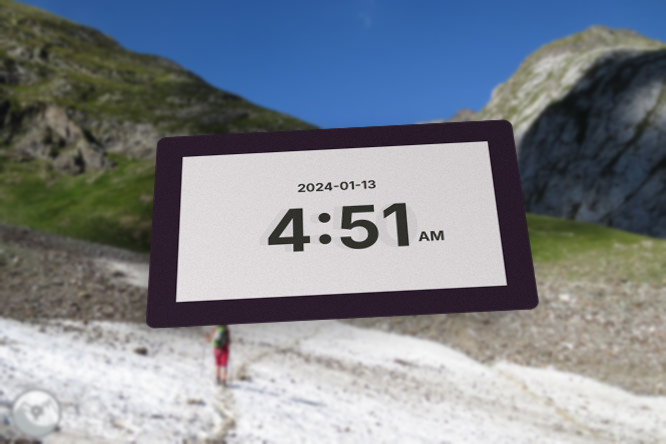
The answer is 4:51
